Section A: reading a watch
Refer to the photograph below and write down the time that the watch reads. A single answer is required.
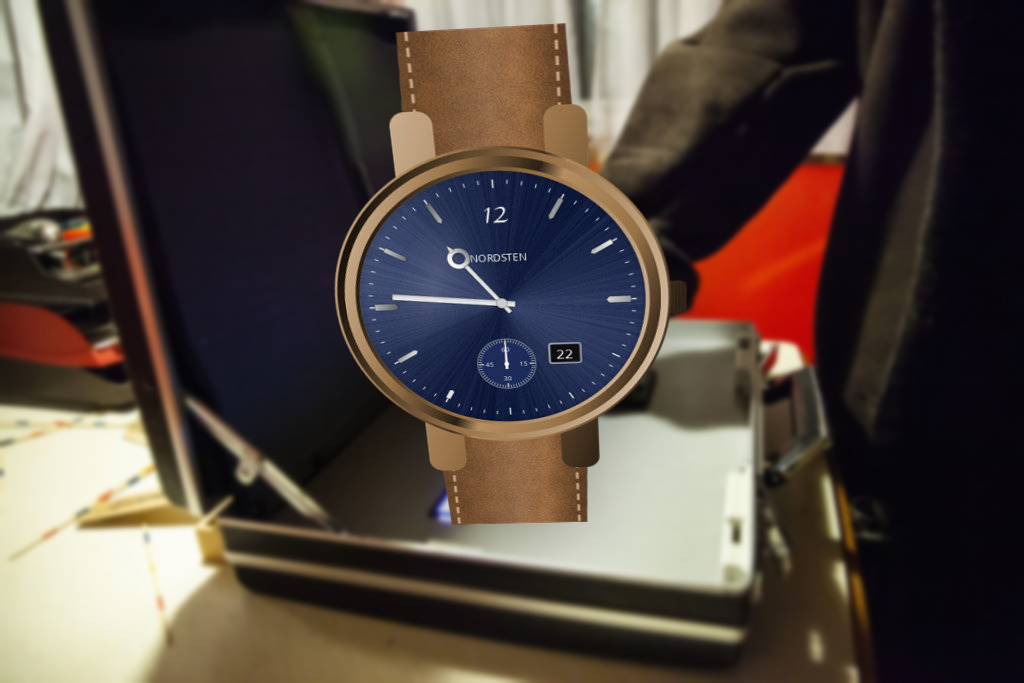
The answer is 10:46
